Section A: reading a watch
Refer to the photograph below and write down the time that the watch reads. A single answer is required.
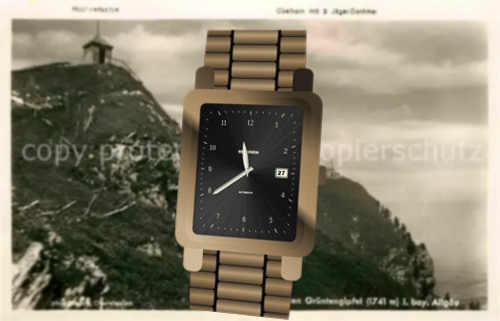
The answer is 11:39
